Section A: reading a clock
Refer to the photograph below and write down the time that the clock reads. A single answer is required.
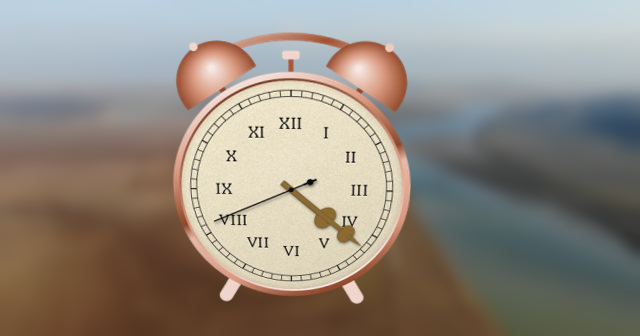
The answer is 4:21:41
